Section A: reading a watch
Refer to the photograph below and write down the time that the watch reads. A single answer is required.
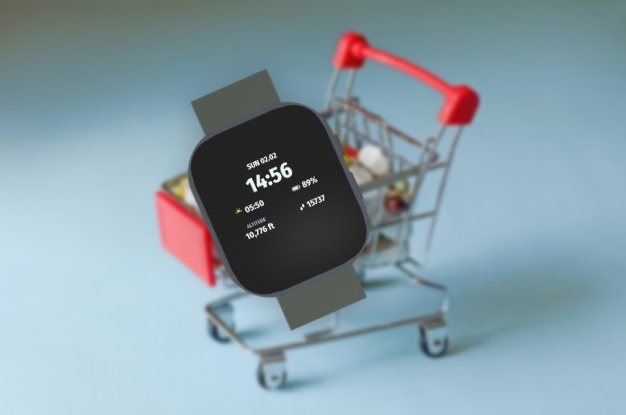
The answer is 14:56
